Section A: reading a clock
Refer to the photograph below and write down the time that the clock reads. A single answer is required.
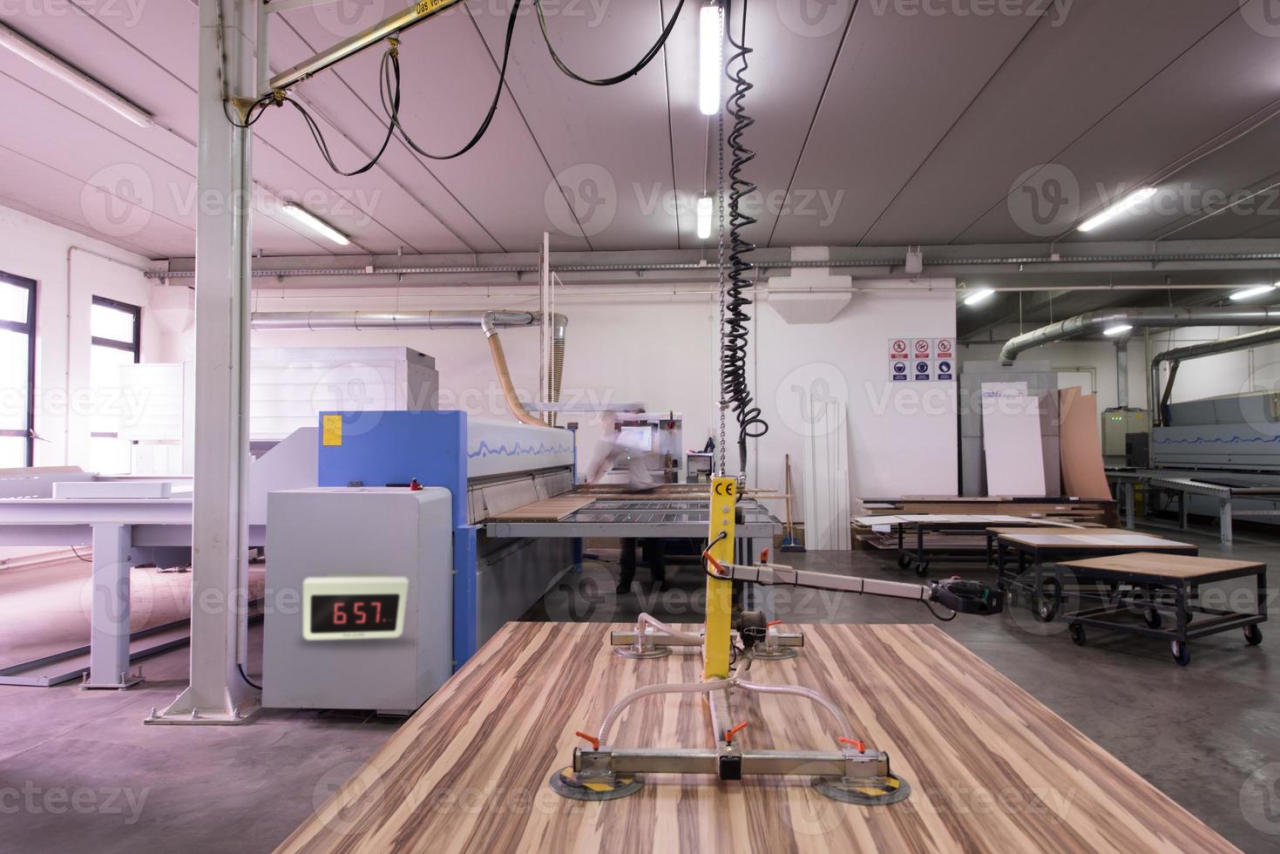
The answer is 6:57
